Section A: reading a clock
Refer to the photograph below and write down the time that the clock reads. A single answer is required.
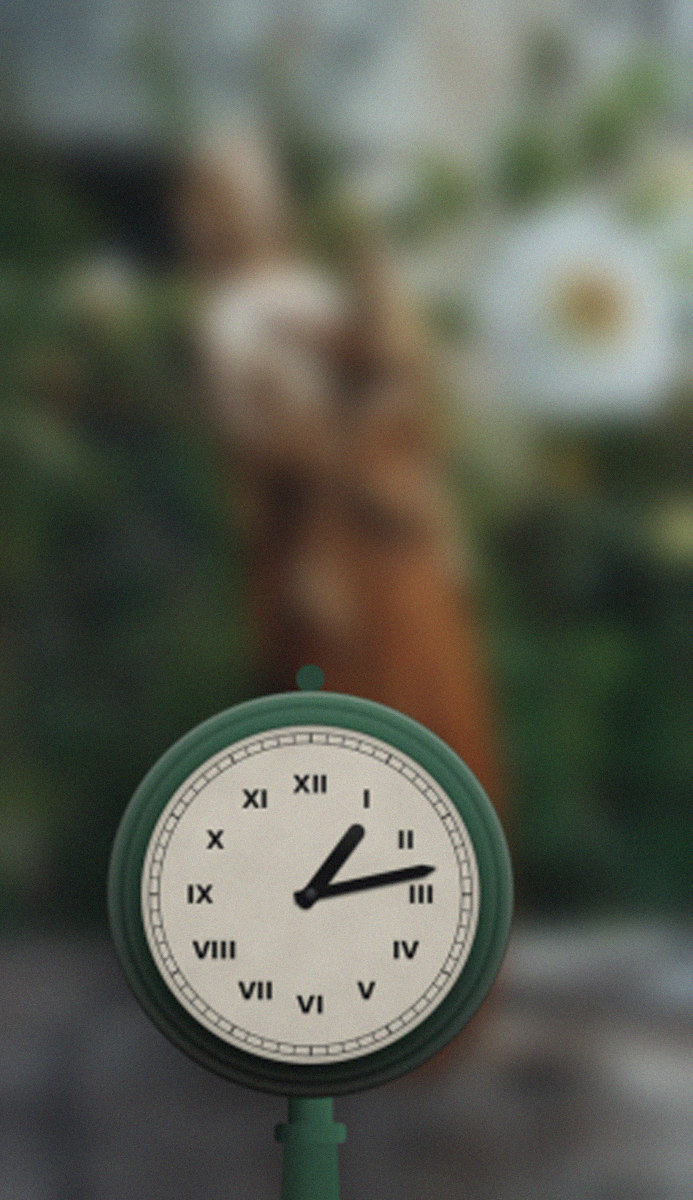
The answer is 1:13
